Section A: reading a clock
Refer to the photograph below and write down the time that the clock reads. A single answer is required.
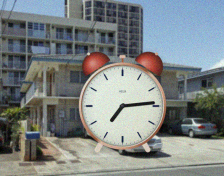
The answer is 7:14
